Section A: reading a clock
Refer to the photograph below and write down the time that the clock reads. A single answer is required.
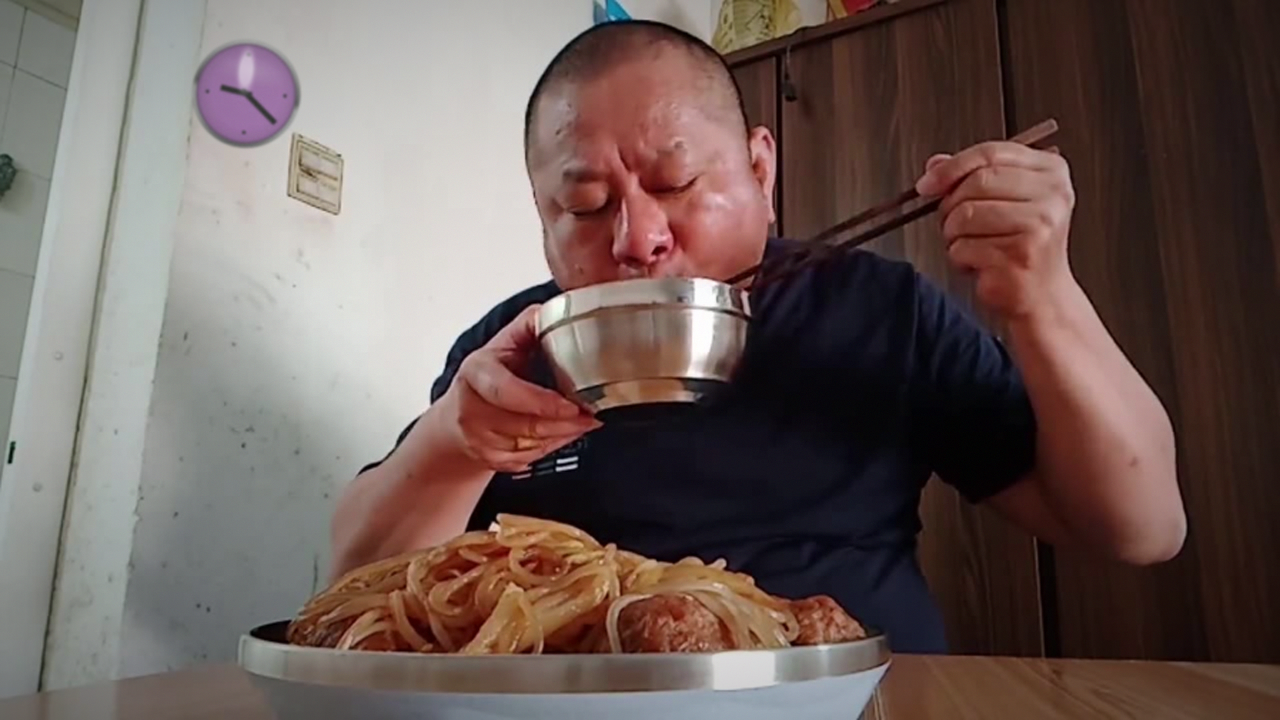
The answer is 9:22
